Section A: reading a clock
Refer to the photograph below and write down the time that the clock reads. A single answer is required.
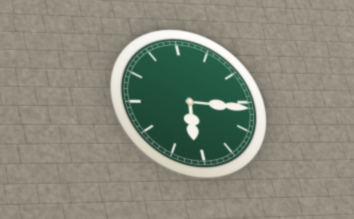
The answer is 6:16
